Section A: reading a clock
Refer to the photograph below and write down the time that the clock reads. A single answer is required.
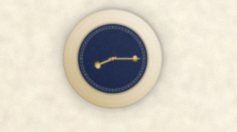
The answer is 8:15
